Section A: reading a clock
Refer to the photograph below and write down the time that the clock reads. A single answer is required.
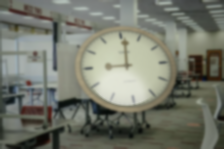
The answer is 9:01
